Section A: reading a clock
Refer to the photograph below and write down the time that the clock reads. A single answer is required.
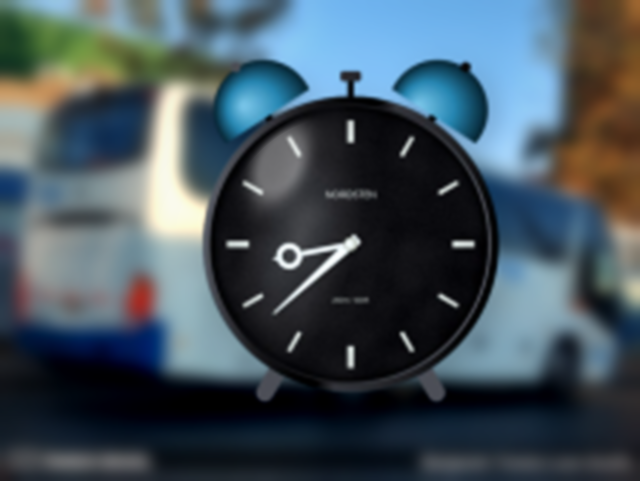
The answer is 8:38
